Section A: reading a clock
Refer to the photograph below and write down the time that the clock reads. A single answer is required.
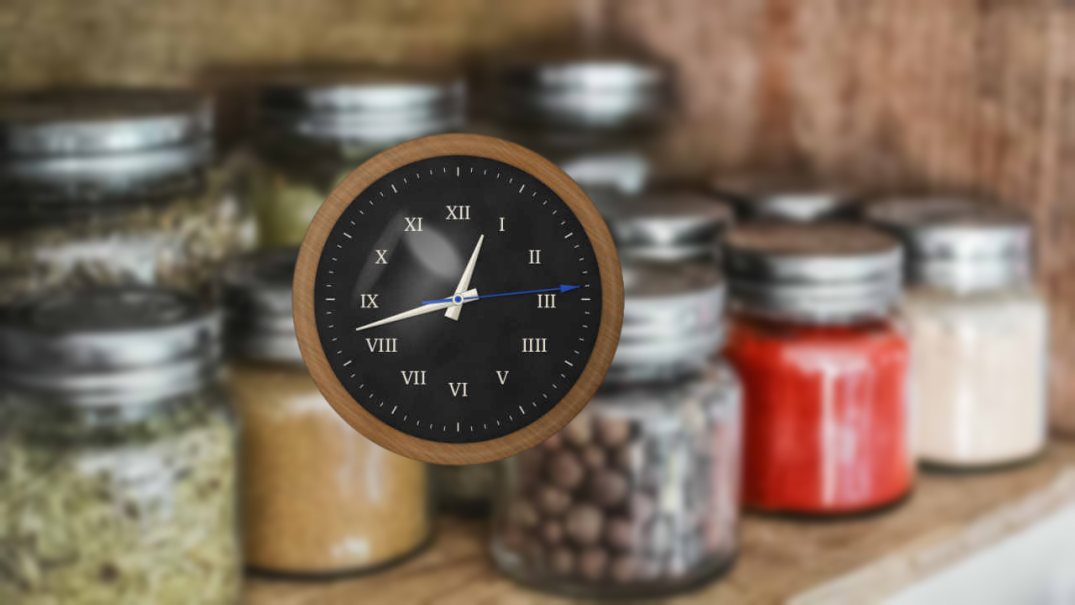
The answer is 12:42:14
